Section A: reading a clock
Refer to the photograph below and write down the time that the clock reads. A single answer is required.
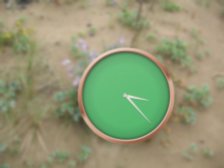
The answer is 3:23
